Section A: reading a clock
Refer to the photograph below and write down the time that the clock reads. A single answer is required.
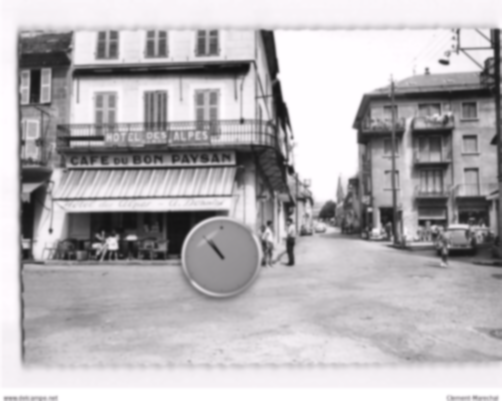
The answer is 10:53
